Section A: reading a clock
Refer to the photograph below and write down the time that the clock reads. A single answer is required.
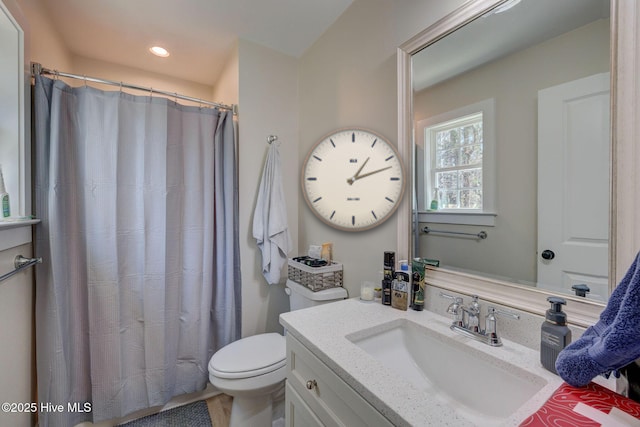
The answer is 1:12
